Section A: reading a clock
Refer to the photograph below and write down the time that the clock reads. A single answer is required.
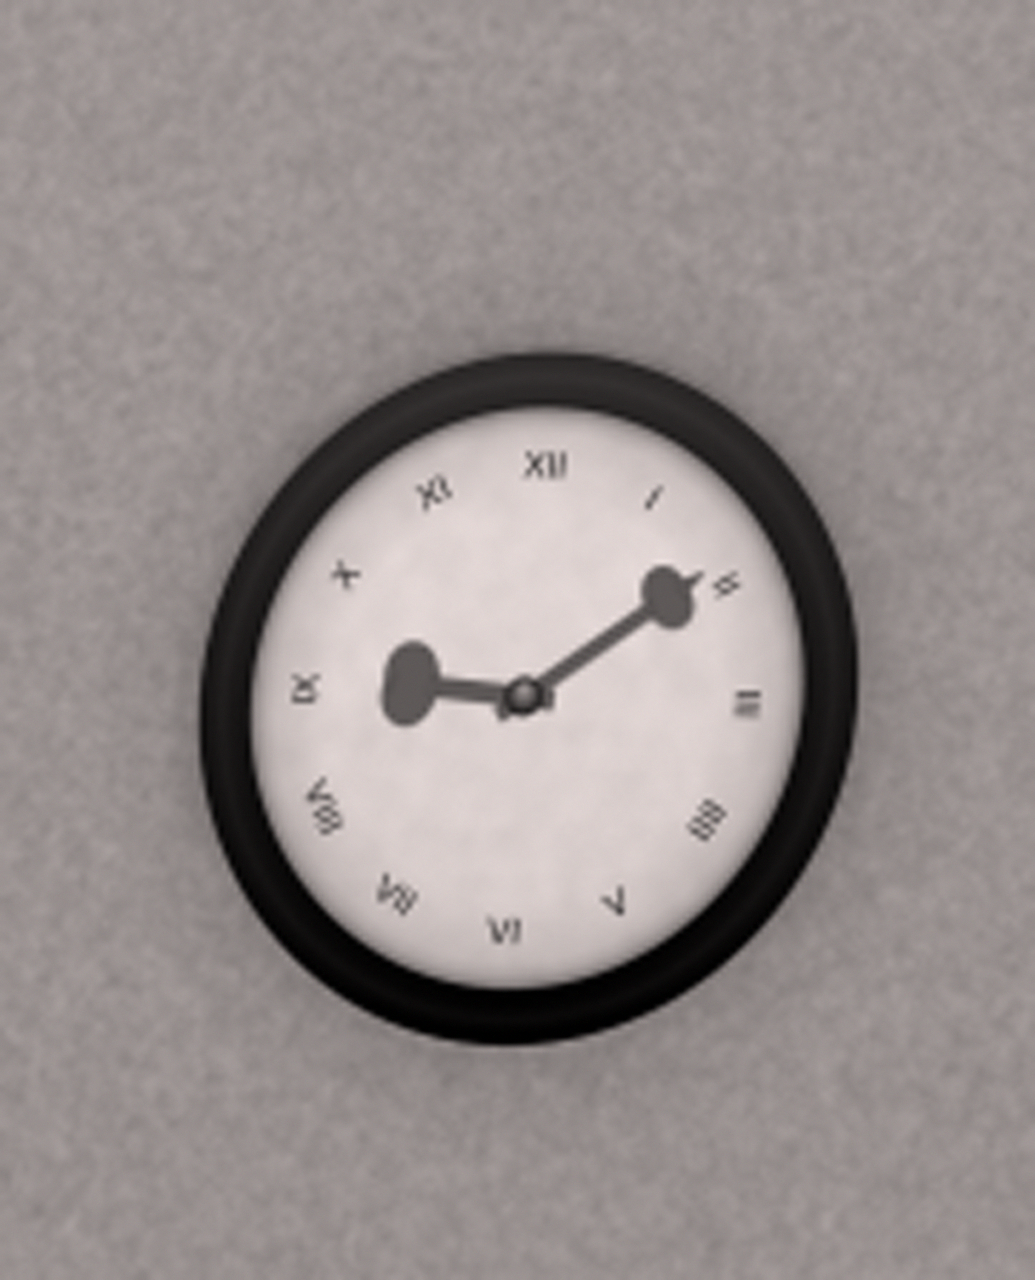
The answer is 9:09
